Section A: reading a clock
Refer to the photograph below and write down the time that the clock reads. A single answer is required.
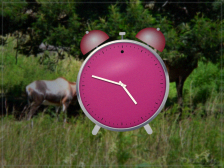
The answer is 4:48
